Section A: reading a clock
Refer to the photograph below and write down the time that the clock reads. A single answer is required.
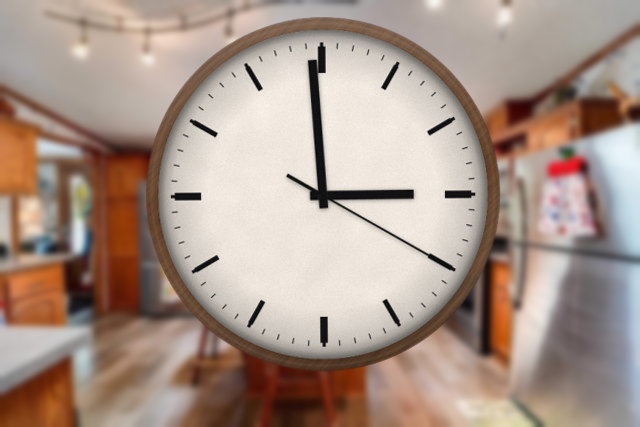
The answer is 2:59:20
